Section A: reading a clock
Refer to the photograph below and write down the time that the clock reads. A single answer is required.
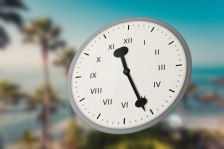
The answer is 11:26
